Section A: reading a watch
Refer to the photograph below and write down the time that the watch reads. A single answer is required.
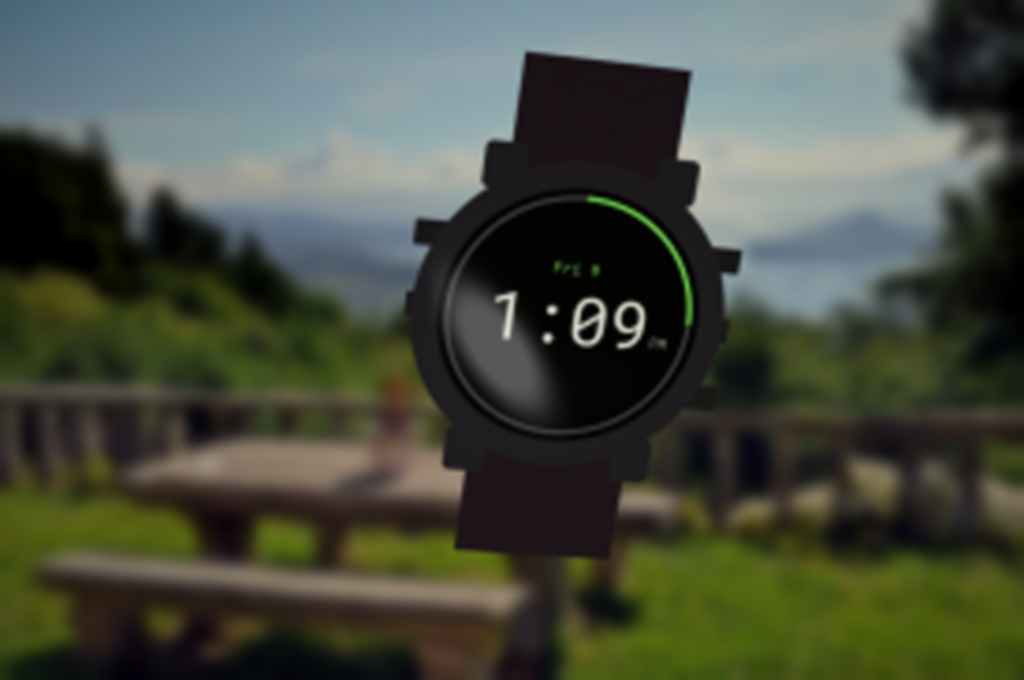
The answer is 1:09
